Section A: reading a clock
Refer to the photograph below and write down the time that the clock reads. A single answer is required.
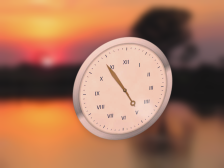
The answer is 4:54
